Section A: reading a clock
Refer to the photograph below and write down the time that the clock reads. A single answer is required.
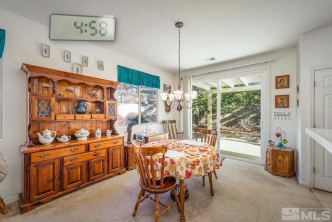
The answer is 4:58
